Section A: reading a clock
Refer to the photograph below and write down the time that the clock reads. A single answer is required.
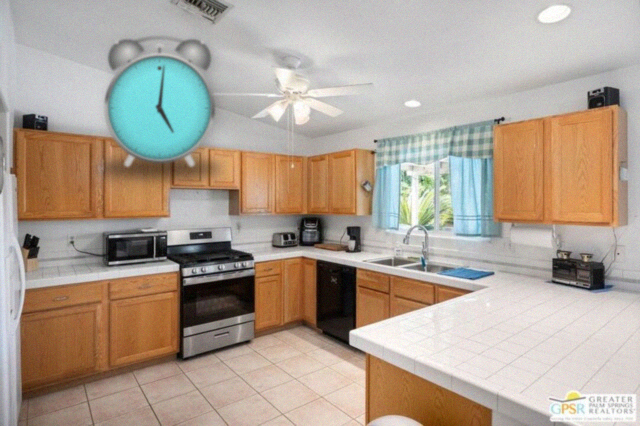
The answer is 5:01
